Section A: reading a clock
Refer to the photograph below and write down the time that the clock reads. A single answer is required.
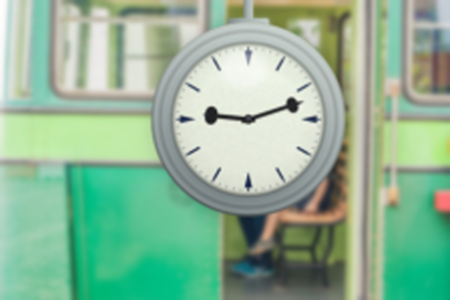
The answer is 9:12
